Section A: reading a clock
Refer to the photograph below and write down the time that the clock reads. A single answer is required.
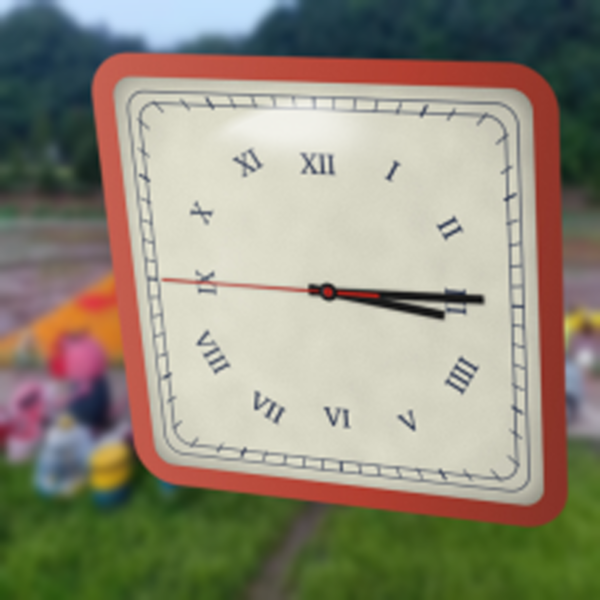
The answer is 3:14:45
